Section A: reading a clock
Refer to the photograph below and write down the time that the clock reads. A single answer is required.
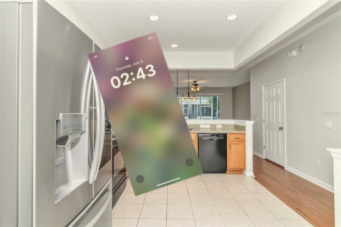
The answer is 2:43
